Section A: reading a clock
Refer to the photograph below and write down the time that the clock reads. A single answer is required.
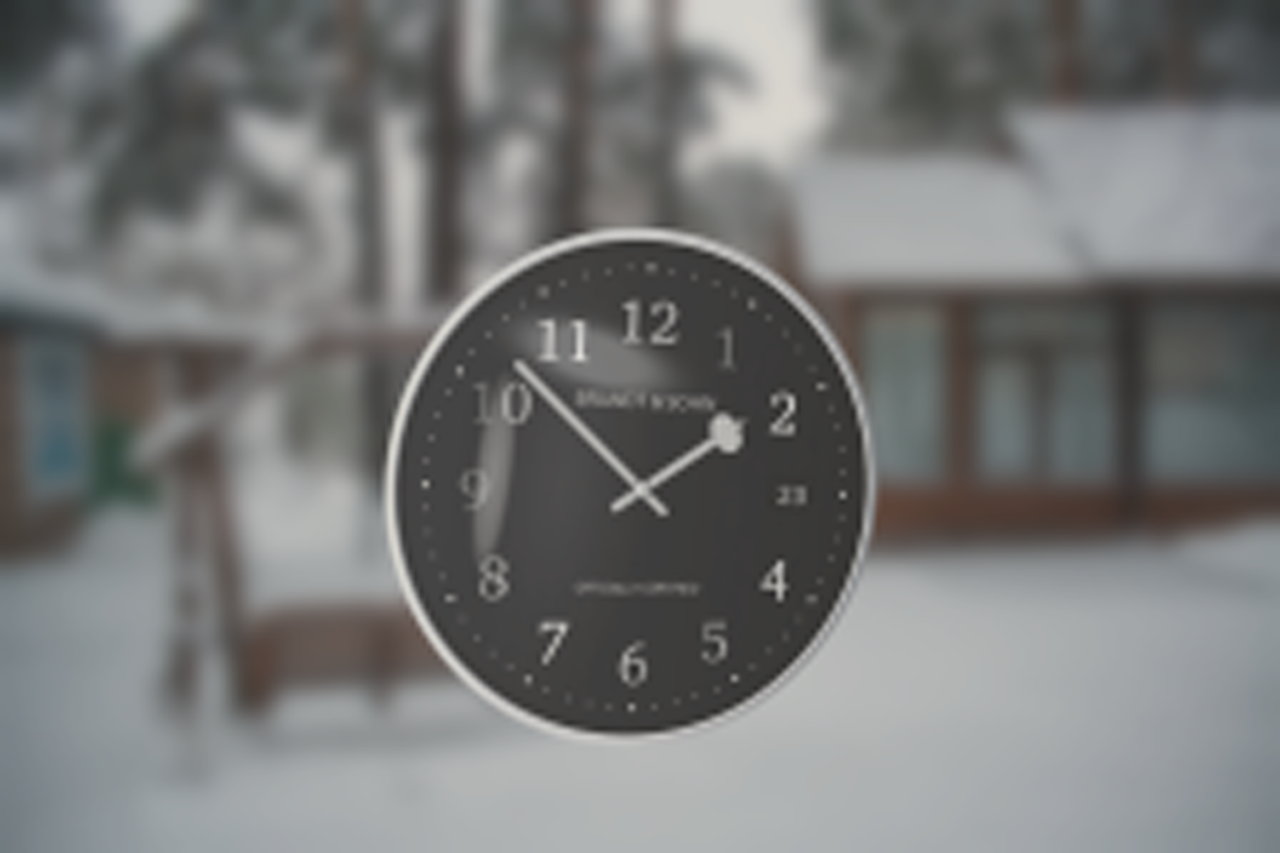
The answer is 1:52
